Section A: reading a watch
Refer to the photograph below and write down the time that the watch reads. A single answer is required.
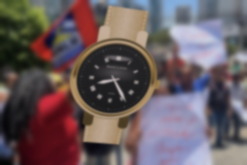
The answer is 8:24
